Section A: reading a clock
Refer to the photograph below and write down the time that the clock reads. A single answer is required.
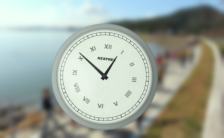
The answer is 12:51
